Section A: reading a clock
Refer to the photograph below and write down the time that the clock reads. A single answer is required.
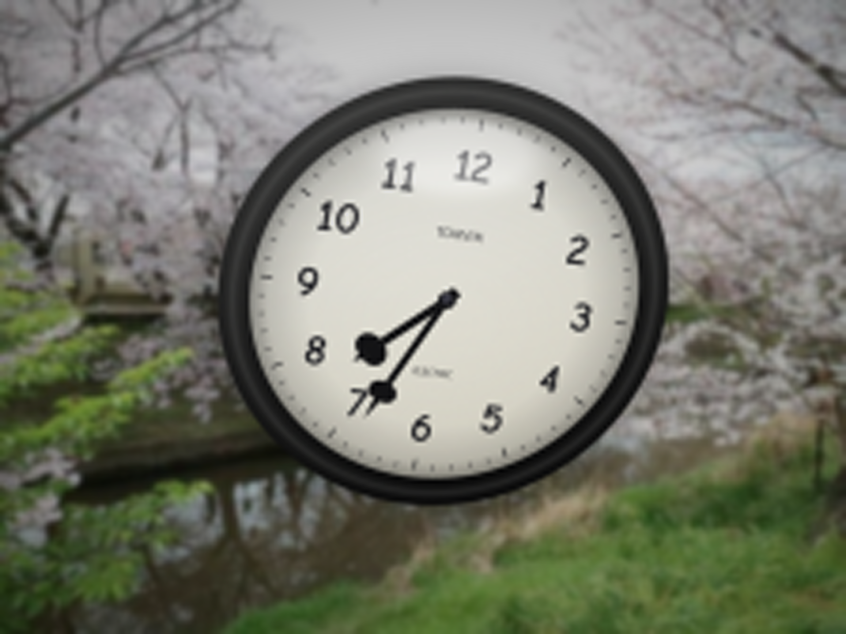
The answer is 7:34
